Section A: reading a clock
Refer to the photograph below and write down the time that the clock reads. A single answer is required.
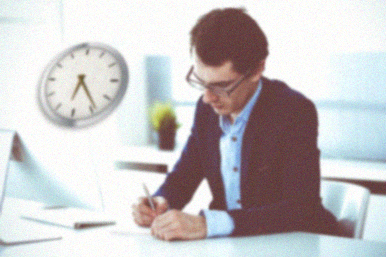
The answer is 6:24
